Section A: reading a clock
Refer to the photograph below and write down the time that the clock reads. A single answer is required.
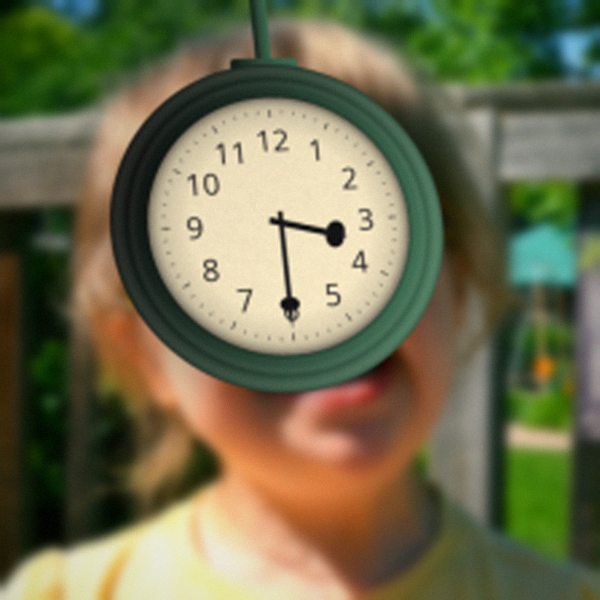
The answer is 3:30
